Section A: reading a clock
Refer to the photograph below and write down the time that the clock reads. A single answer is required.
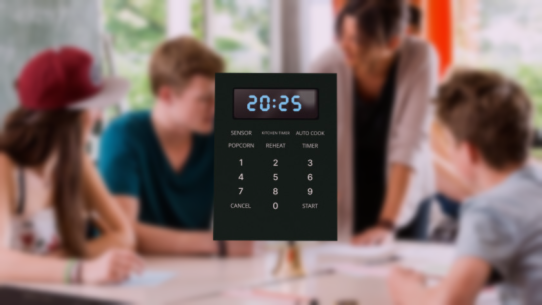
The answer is 20:25
